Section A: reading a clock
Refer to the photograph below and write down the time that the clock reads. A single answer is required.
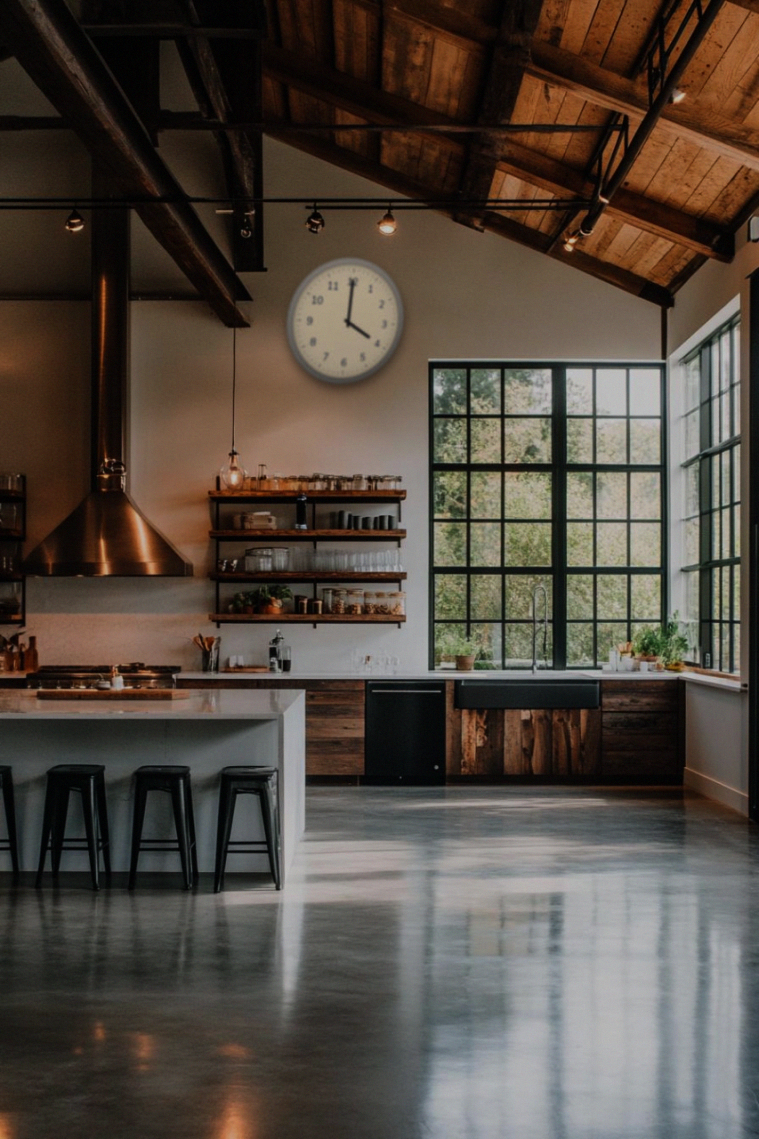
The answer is 4:00
